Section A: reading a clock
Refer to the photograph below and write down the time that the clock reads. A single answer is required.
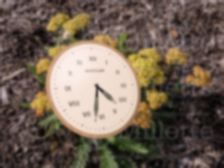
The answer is 4:32
